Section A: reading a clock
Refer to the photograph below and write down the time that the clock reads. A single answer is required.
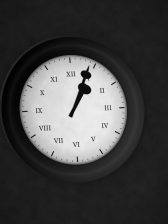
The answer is 1:04
